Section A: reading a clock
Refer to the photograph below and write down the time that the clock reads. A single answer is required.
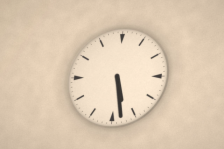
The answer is 5:28
